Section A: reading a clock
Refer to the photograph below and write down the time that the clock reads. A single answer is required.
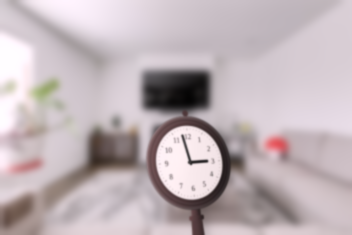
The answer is 2:58
